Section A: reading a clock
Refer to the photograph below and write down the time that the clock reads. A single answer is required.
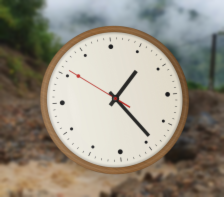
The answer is 1:23:51
